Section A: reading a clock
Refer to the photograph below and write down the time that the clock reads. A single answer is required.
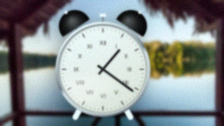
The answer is 1:21
